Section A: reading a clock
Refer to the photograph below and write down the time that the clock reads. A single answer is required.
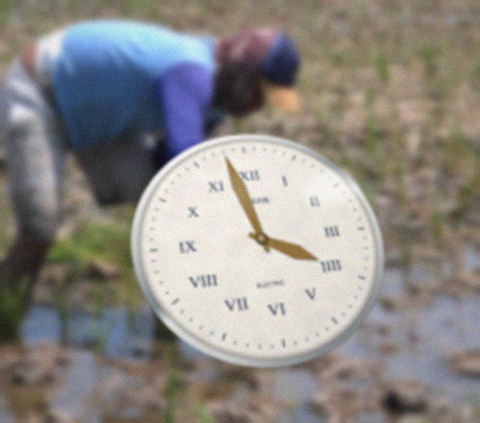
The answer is 3:58
